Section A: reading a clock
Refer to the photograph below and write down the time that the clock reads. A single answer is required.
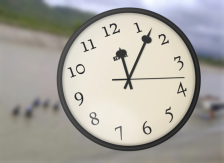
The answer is 12:07:18
